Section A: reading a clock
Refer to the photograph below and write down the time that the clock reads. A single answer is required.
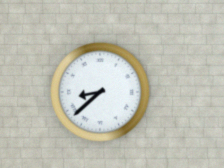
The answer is 8:38
